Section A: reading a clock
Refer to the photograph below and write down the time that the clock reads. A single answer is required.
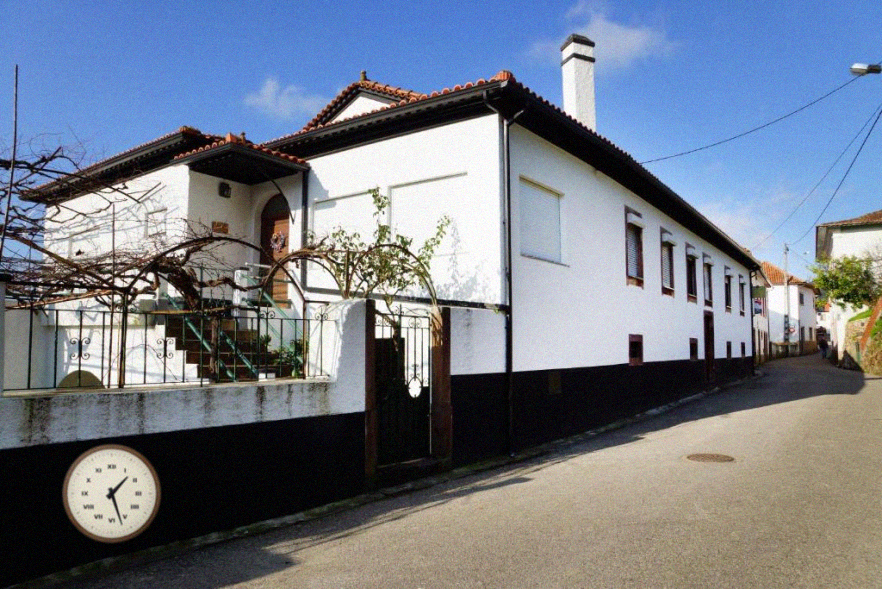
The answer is 1:27
